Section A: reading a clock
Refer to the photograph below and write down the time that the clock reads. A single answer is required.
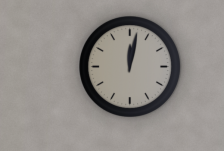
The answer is 12:02
